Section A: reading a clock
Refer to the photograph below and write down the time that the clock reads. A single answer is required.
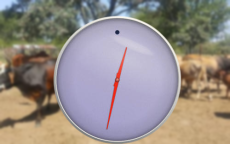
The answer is 12:32
